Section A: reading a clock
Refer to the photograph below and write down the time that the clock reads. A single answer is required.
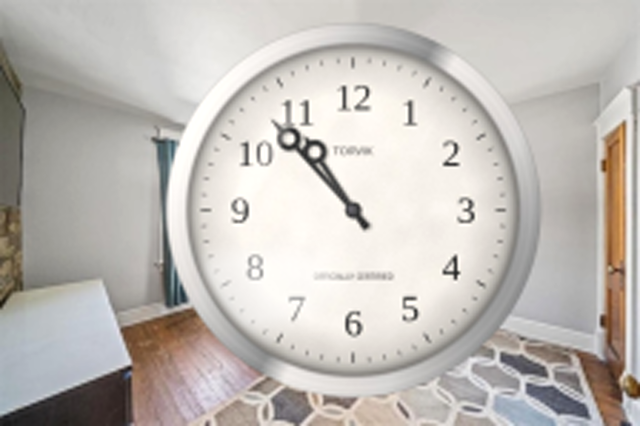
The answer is 10:53
